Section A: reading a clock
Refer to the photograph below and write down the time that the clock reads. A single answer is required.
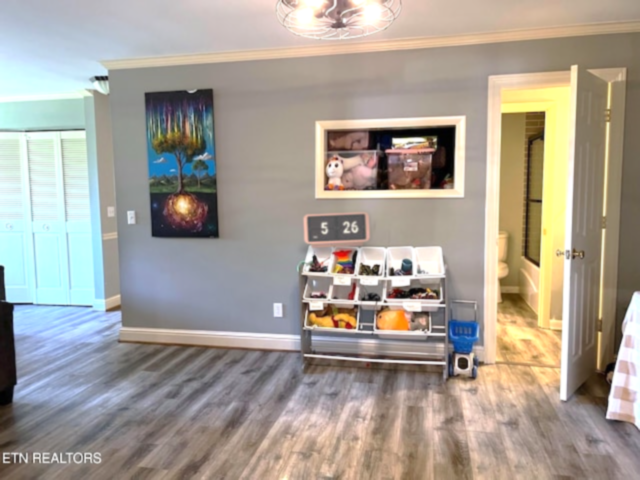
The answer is 5:26
